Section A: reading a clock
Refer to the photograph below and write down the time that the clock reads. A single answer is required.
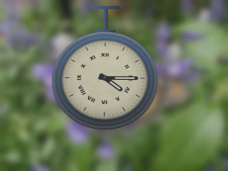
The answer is 4:15
